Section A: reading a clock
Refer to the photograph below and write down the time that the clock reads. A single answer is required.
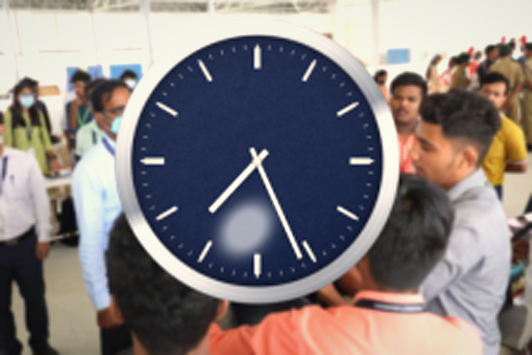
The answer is 7:26
